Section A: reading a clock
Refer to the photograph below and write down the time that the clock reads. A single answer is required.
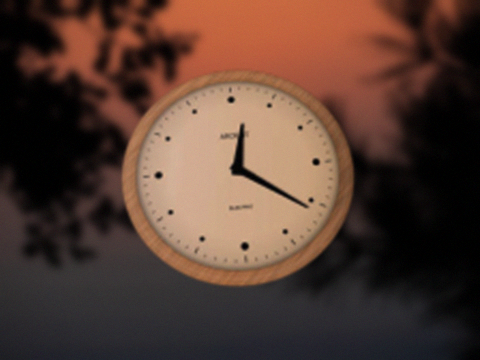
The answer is 12:21
